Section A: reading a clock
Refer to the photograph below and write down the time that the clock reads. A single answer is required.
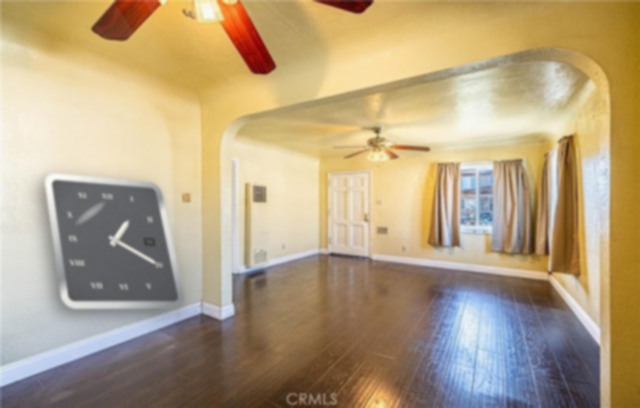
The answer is 1:20
